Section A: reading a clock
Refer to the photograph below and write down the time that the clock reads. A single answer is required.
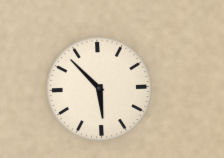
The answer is 5:53
